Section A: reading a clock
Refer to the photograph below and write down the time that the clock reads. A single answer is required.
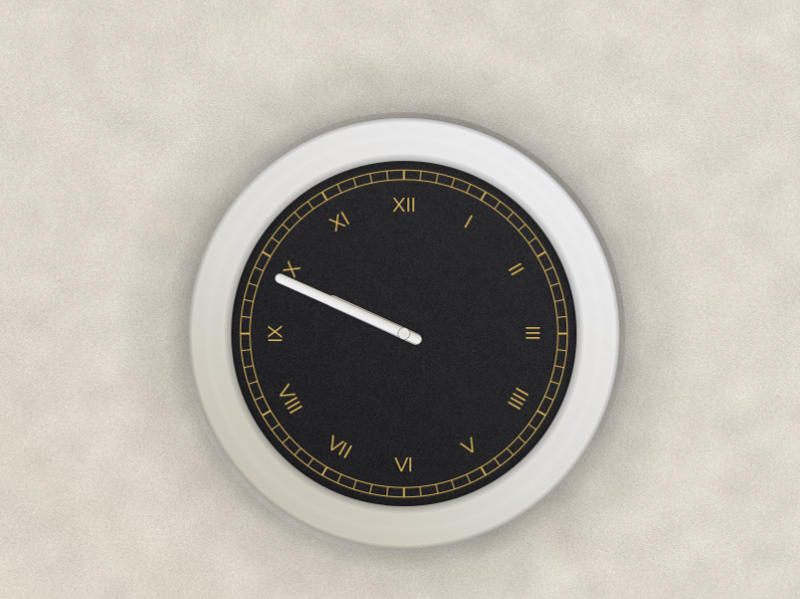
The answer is 9:49
